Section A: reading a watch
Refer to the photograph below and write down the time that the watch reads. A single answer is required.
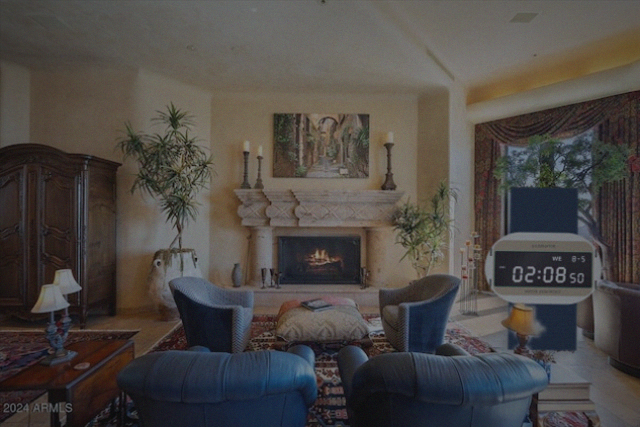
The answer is 2:08:50
